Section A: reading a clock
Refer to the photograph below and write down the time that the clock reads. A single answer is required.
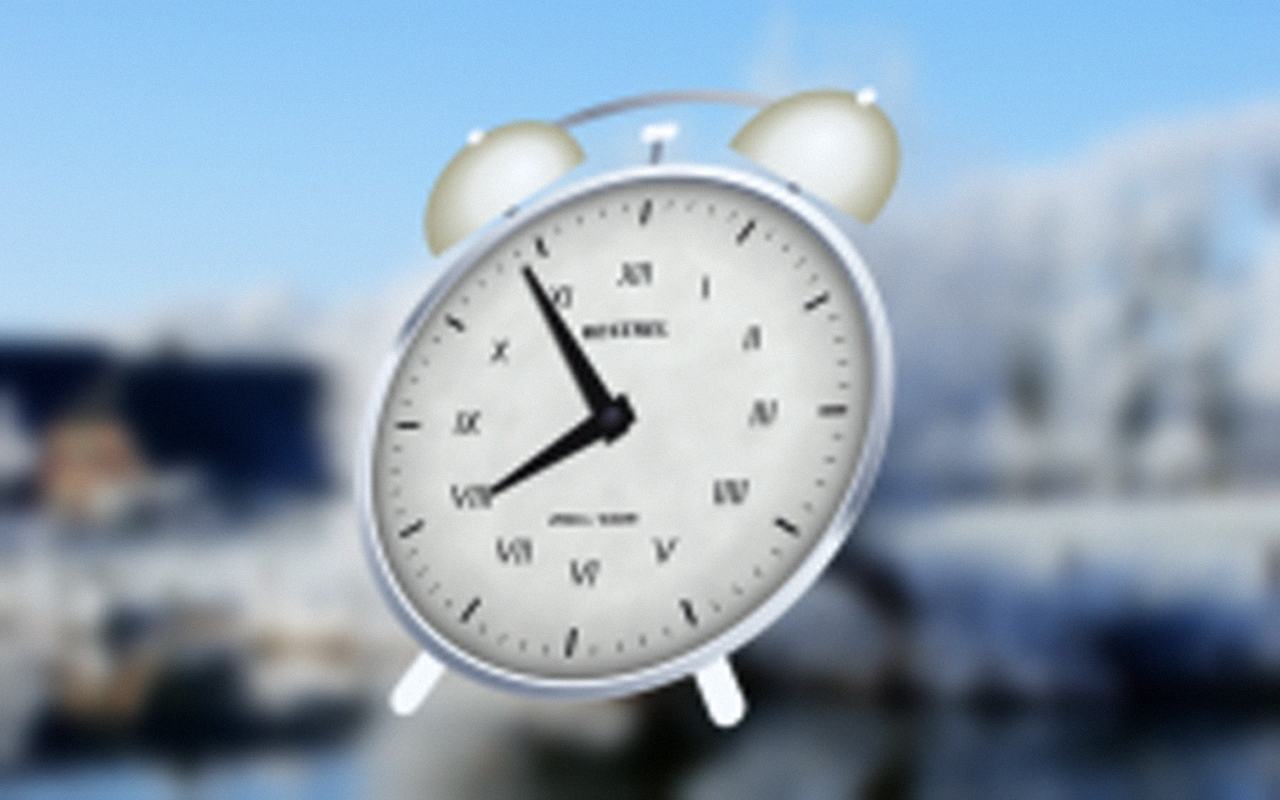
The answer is 7:54
